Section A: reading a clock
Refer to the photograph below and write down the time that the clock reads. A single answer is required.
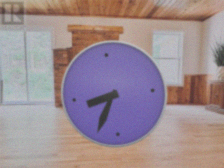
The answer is 8:35
